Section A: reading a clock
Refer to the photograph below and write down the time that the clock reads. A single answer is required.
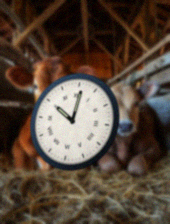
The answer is 10:01
